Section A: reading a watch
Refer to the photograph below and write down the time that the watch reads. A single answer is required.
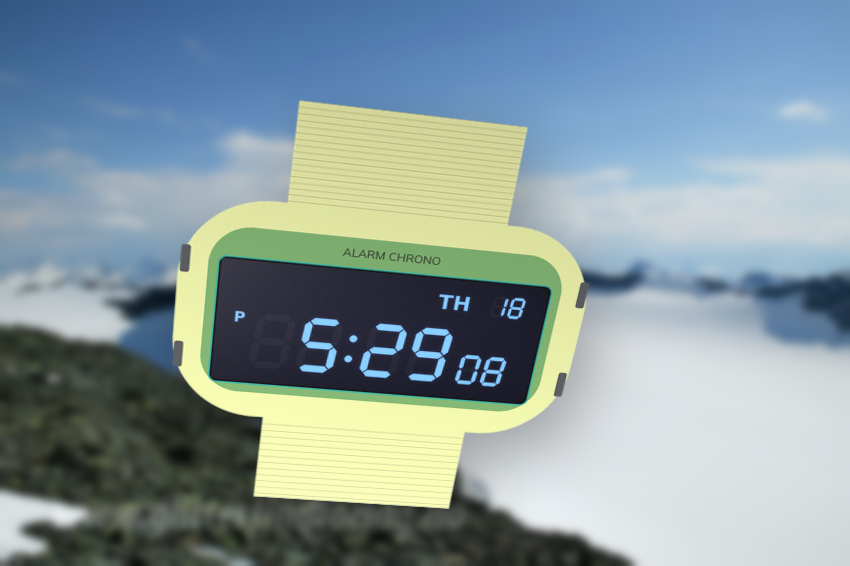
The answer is 5:29:08
